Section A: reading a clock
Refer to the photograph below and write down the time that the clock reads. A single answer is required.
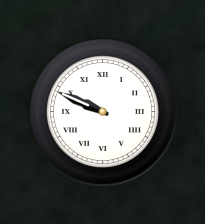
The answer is 9:49
